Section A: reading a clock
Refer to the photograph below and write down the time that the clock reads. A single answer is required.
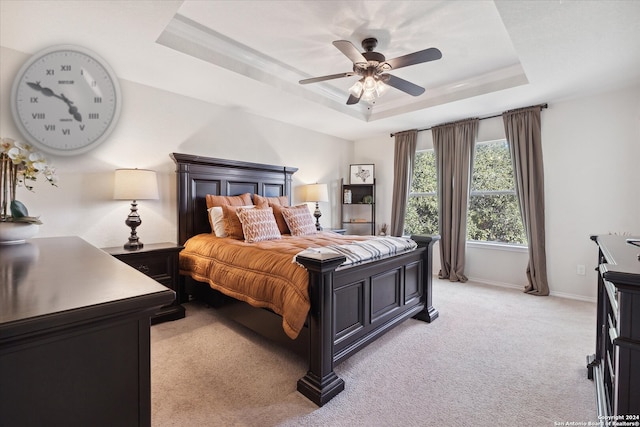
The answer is 4:49
